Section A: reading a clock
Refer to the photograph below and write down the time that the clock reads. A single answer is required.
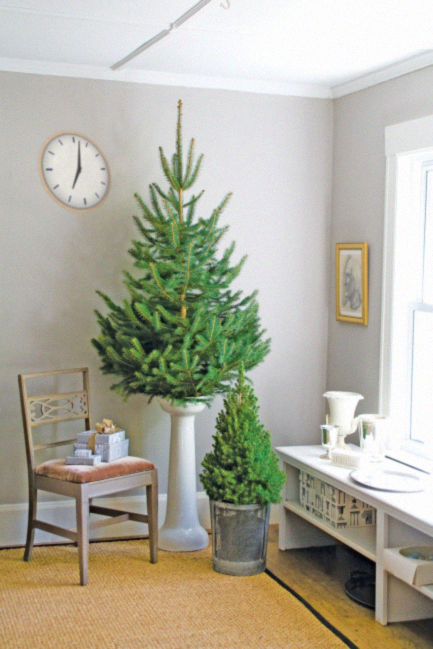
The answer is 7:02
